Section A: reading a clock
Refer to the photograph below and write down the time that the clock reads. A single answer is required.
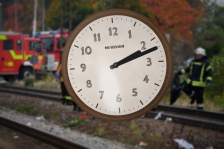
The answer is 2:12
